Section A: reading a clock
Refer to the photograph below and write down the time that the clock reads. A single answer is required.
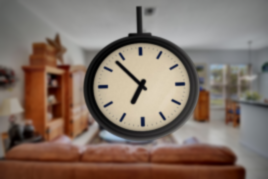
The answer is 6:53
